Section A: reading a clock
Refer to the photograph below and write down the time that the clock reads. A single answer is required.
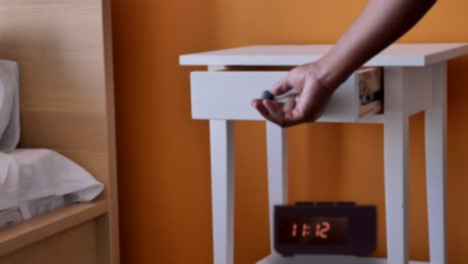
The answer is 11:12
